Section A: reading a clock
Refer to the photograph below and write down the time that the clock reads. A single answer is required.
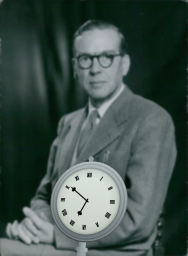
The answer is 6:51
